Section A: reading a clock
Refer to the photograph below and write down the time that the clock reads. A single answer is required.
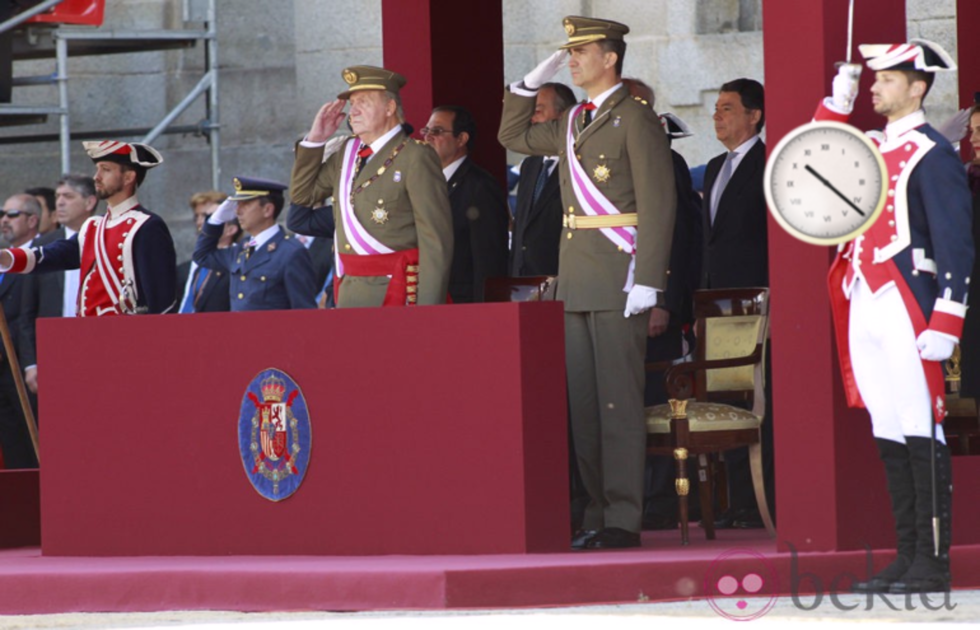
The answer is 10:22
